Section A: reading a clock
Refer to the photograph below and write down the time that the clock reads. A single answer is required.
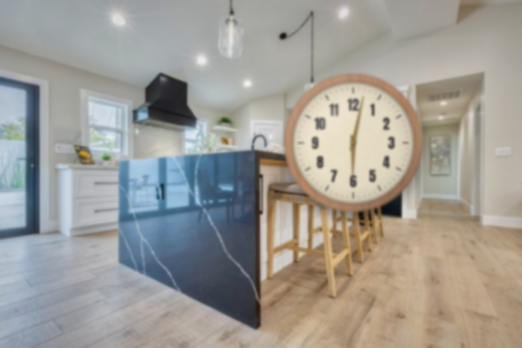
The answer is 6:02
